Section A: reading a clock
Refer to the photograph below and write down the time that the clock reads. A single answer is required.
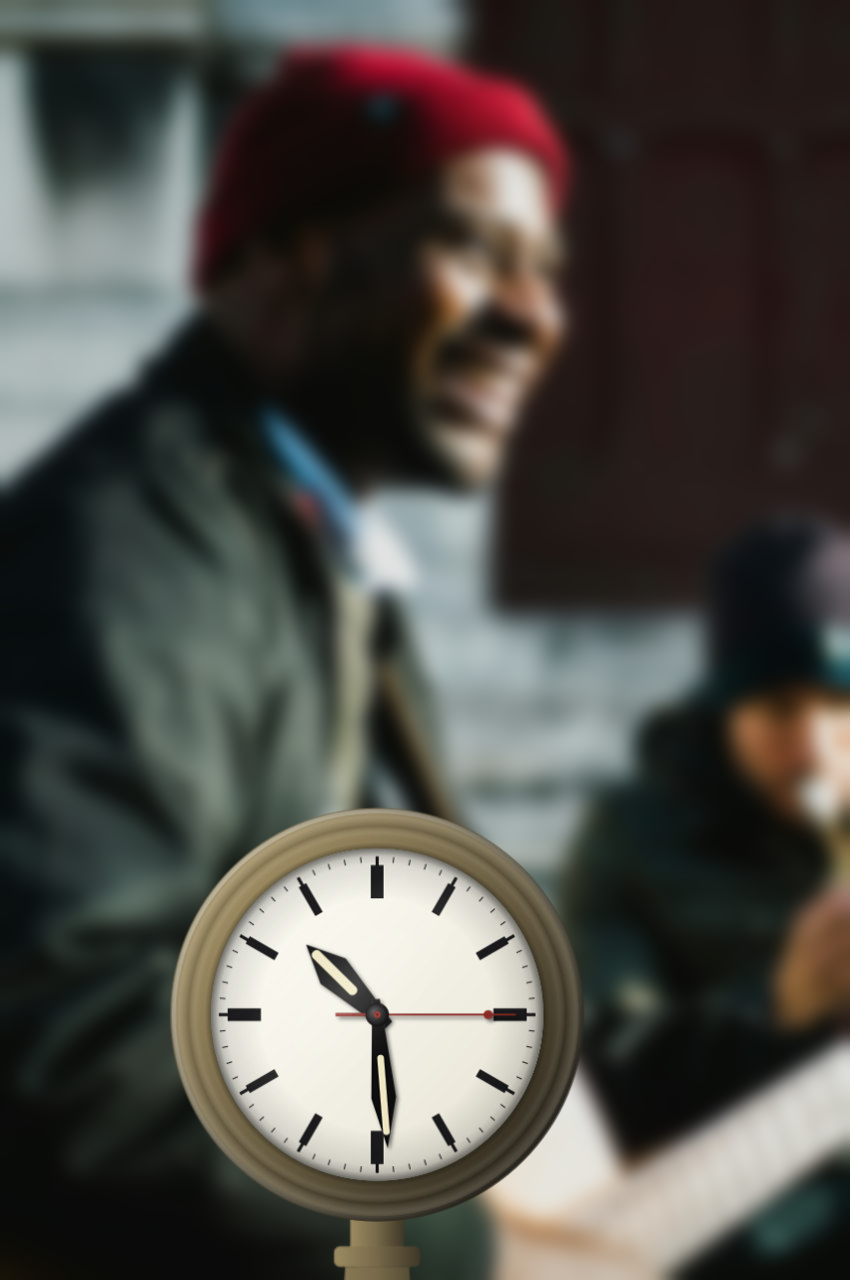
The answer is 10:29:15
